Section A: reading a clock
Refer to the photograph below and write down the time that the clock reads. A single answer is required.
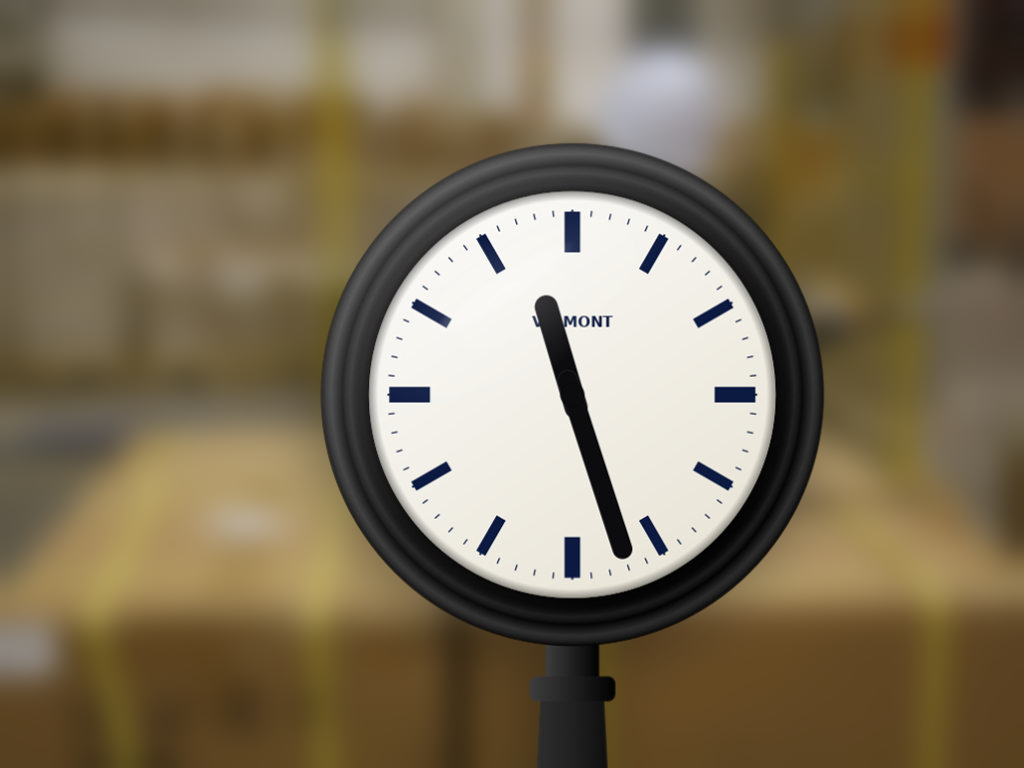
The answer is 11:27
